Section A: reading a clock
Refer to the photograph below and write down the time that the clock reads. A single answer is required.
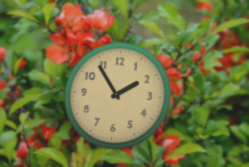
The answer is 1:54
